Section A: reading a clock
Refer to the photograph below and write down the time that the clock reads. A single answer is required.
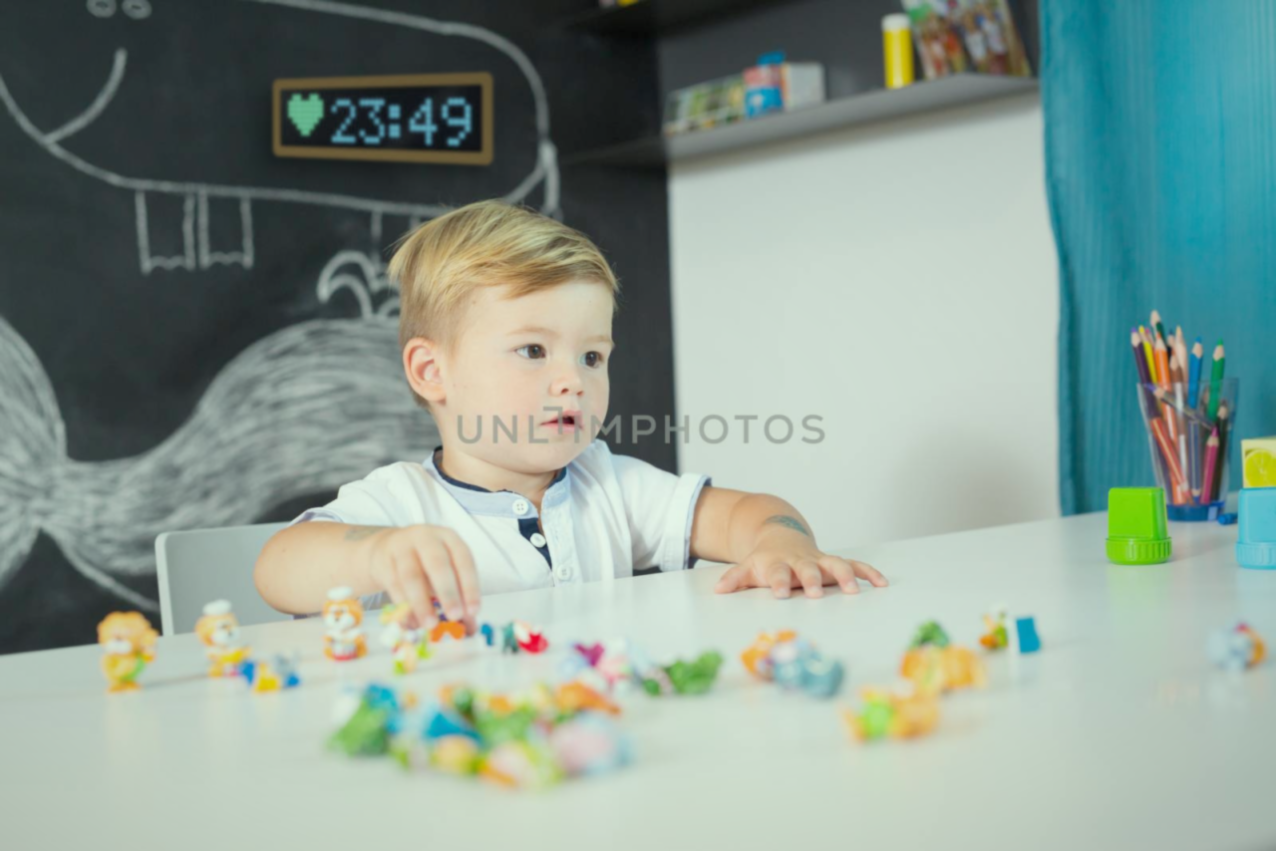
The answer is 23:49
